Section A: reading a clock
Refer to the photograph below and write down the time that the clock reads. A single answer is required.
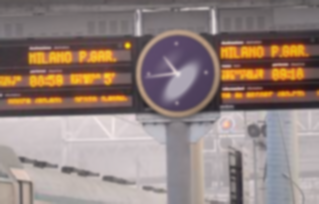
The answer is 10:44
